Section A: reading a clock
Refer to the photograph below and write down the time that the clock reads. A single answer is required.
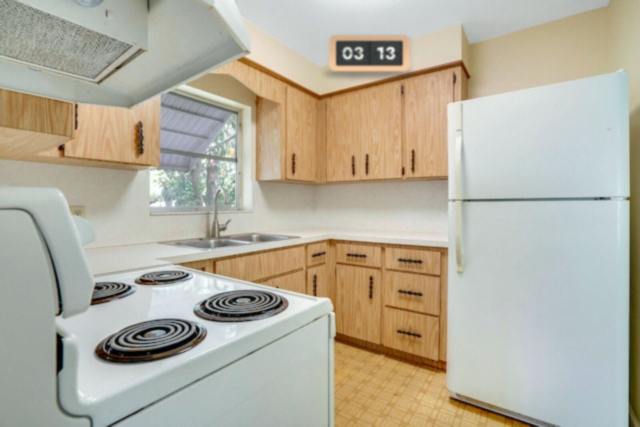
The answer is 3:13
